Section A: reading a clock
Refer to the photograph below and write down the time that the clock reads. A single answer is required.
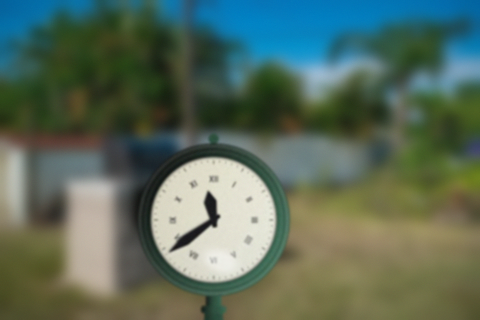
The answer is 11:39
